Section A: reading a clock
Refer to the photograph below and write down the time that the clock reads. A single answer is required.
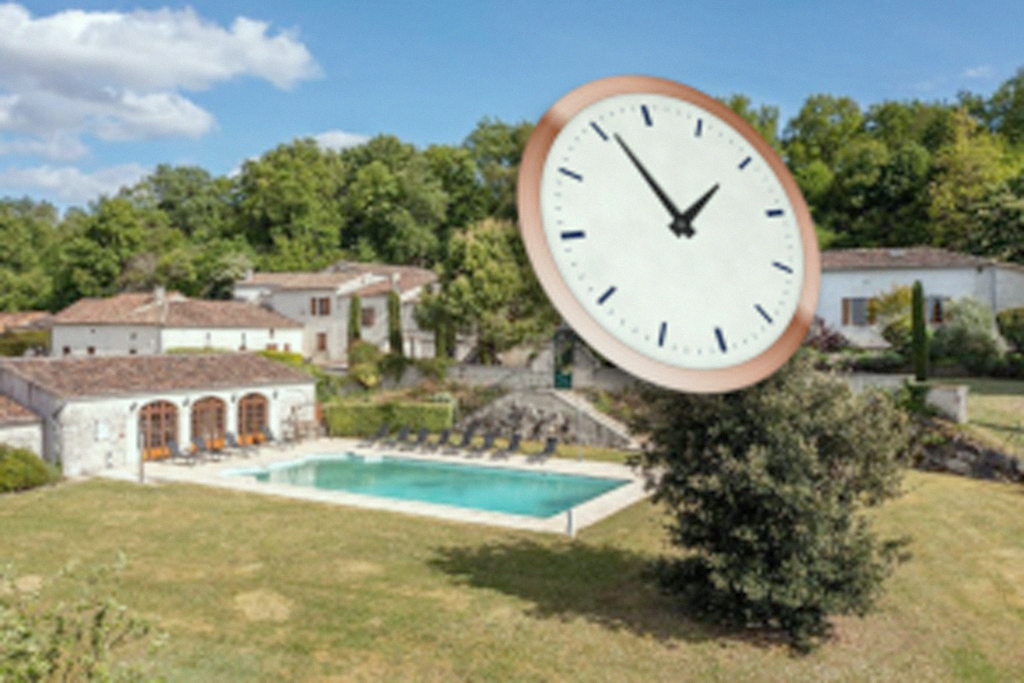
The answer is 1:56
